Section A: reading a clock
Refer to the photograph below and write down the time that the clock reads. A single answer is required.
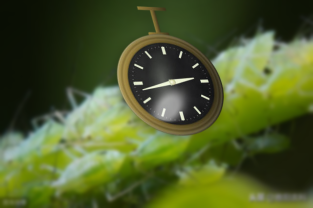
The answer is 2:43
